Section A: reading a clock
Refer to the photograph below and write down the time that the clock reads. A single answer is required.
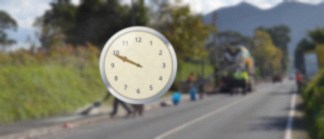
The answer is 9:49
